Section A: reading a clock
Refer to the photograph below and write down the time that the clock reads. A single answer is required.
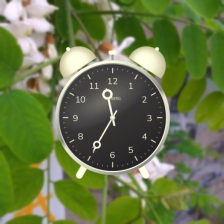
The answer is 11:35
